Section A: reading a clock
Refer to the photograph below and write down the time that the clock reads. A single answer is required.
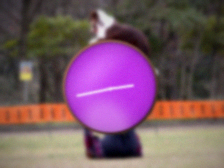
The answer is 2:43
